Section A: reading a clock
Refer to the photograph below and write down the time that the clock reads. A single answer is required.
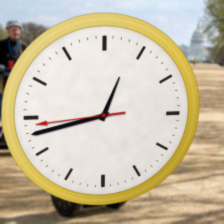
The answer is 12:42:44
